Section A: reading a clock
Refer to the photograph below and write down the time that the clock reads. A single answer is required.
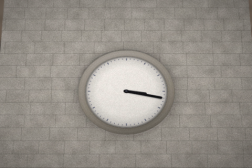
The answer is 3:17
